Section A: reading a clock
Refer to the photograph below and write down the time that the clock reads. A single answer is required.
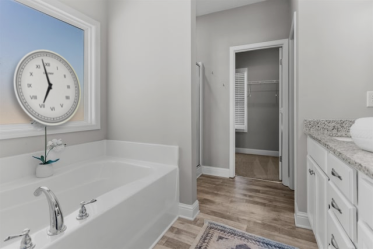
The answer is 6:58
